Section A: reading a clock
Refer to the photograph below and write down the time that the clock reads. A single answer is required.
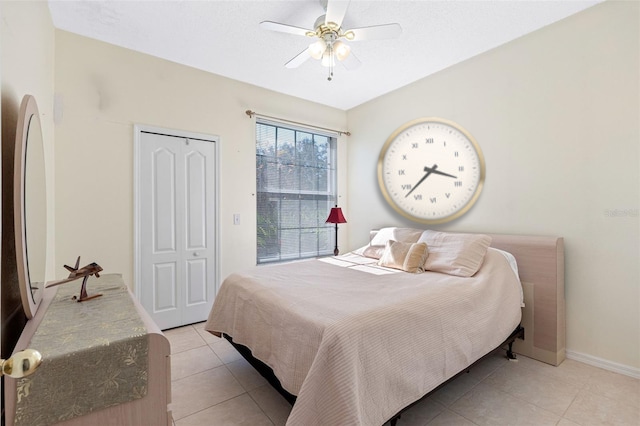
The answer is 3:38
